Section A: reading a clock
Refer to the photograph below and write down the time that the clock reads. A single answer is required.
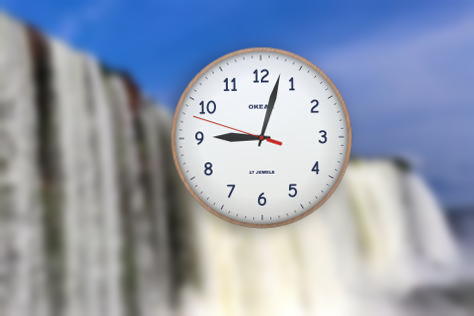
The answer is 9:02:48
